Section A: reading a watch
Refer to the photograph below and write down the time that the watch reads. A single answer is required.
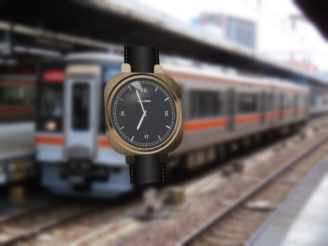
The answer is 6:57
